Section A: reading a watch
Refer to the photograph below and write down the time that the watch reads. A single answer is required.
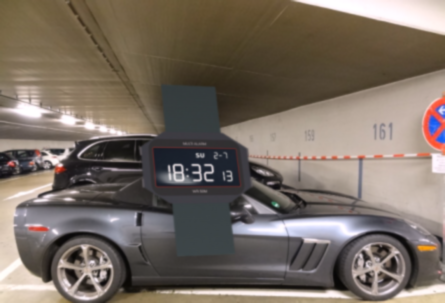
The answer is 18:32:13
